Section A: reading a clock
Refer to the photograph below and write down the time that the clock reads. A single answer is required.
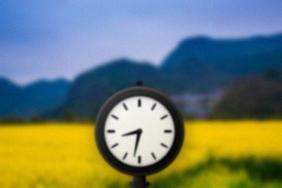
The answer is 8:32
